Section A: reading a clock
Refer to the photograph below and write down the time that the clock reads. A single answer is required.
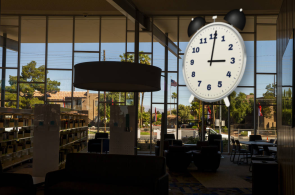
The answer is 3:01
